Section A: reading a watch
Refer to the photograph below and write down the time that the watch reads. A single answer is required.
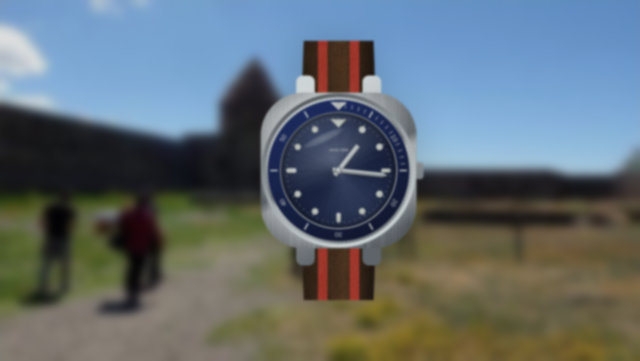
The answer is 1:16
